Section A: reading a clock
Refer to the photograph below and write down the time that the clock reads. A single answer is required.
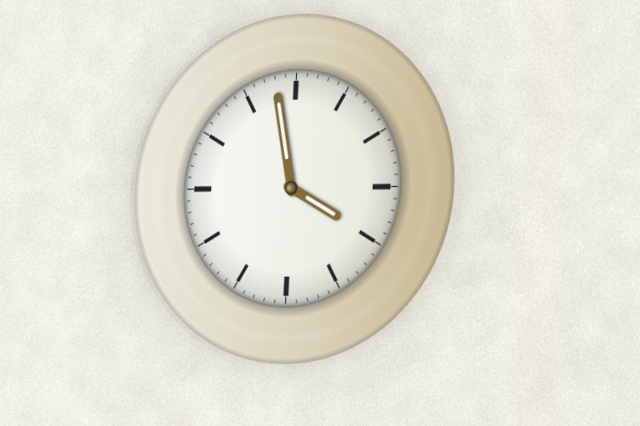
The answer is 3:58
